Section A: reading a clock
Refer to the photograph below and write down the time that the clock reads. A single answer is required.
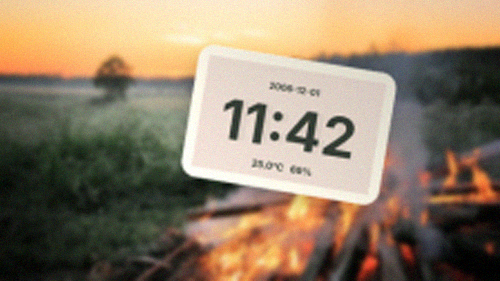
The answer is 11:42
